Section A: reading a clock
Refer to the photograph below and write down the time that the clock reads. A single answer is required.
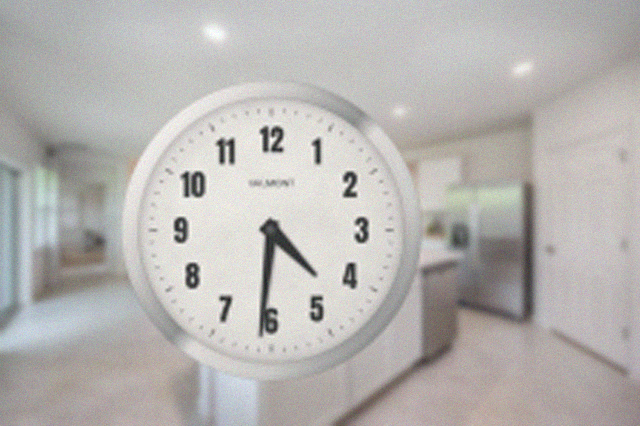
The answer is 4:31
